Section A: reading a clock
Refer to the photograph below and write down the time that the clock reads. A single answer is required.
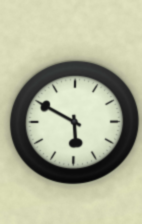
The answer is 5:50
